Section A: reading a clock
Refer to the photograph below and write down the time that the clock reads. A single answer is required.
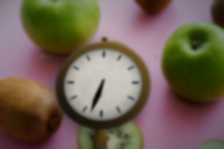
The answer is 6:33
